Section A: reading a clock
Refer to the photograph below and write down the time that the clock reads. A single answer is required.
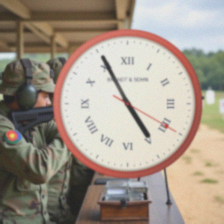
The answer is 4:55:20
